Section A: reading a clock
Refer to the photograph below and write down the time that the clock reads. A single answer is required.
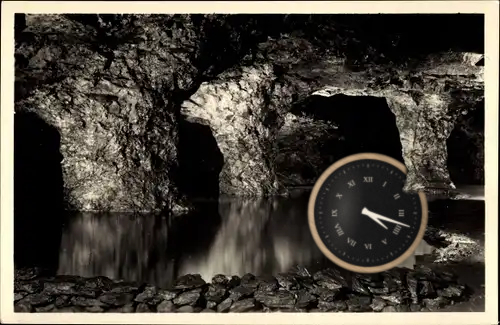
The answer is 4:18
